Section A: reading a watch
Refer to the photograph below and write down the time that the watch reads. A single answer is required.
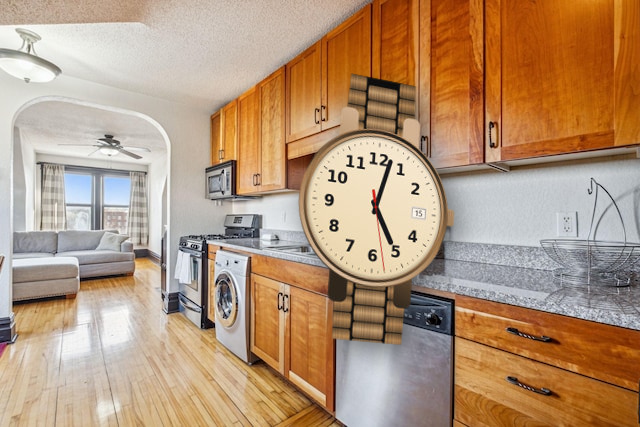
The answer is 5:02:28
